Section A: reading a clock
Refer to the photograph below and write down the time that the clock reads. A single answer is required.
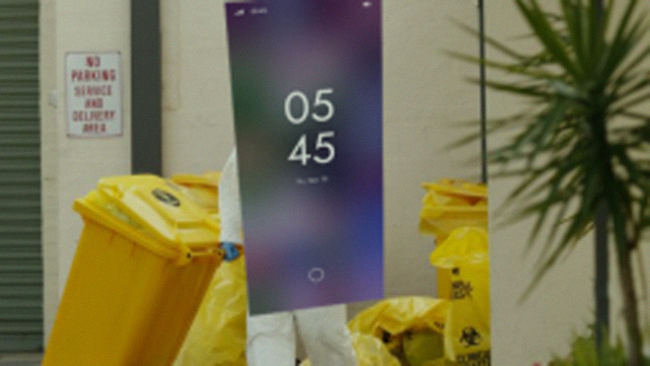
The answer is 5:45
